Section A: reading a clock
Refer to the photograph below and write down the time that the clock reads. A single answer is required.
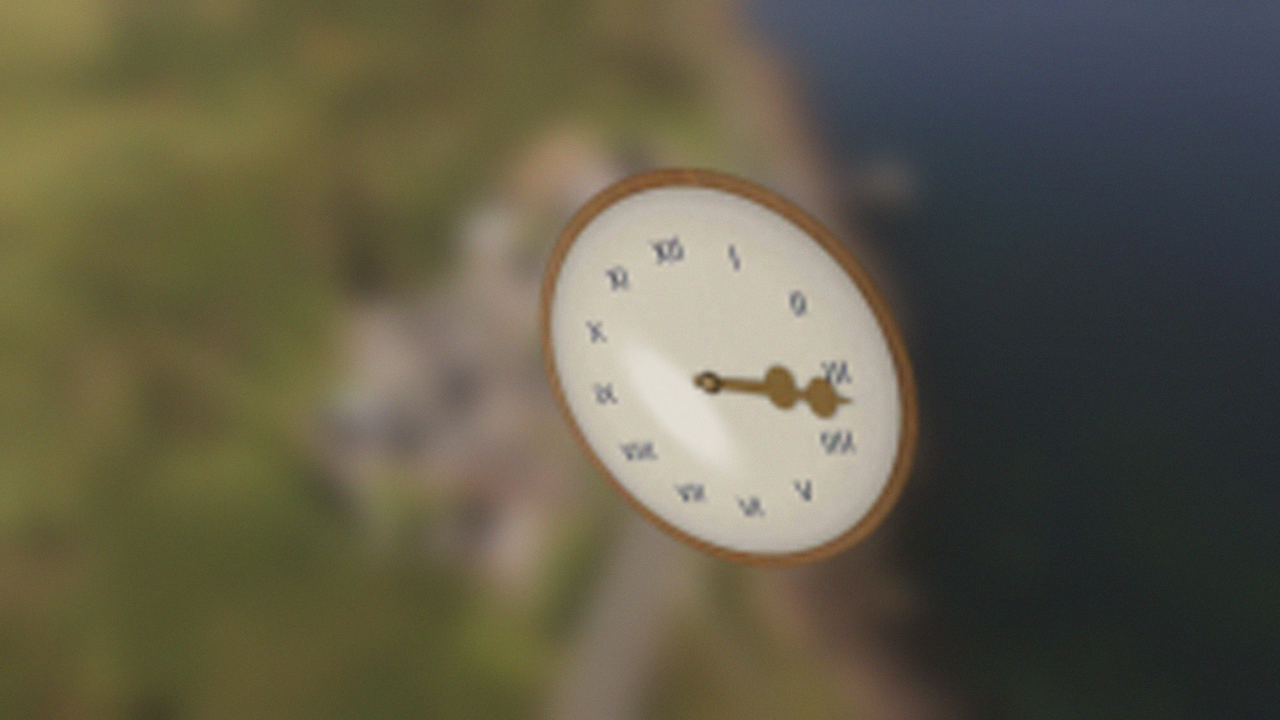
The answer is 3:17
